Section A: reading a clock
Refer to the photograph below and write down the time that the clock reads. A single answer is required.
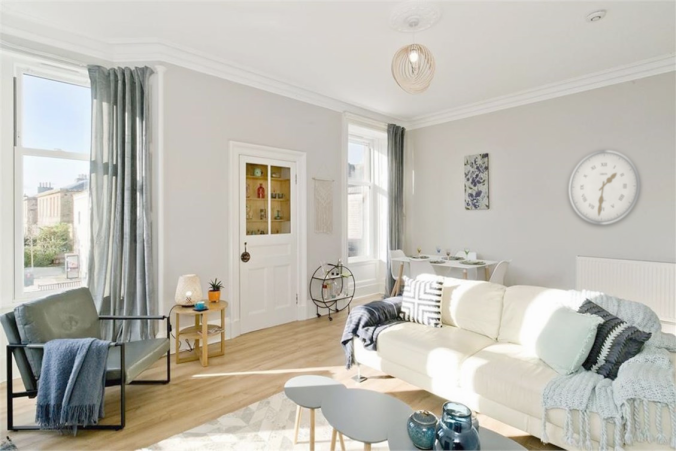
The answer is 1:31
